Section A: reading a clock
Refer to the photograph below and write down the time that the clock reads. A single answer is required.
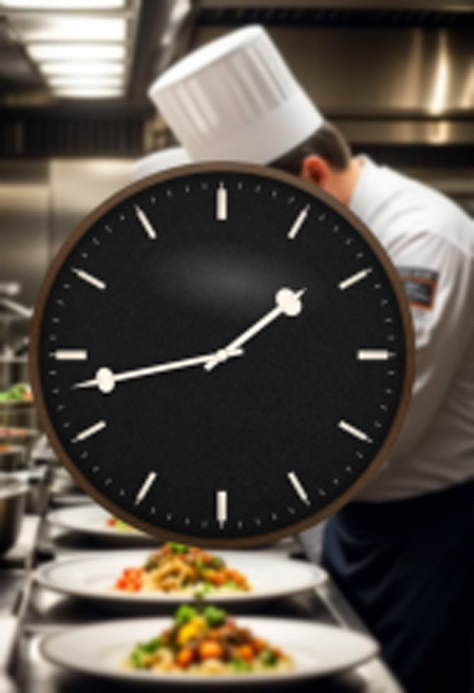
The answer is 1:43
